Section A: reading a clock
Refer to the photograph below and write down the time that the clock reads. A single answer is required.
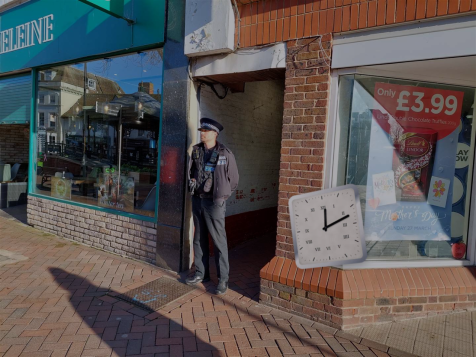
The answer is 12:12
